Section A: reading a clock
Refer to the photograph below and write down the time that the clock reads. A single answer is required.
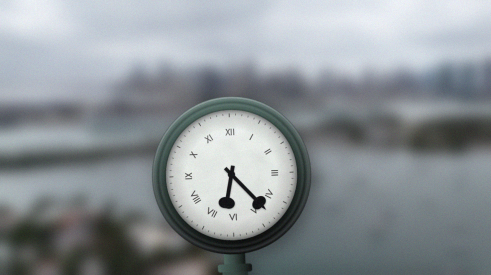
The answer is 6:23
